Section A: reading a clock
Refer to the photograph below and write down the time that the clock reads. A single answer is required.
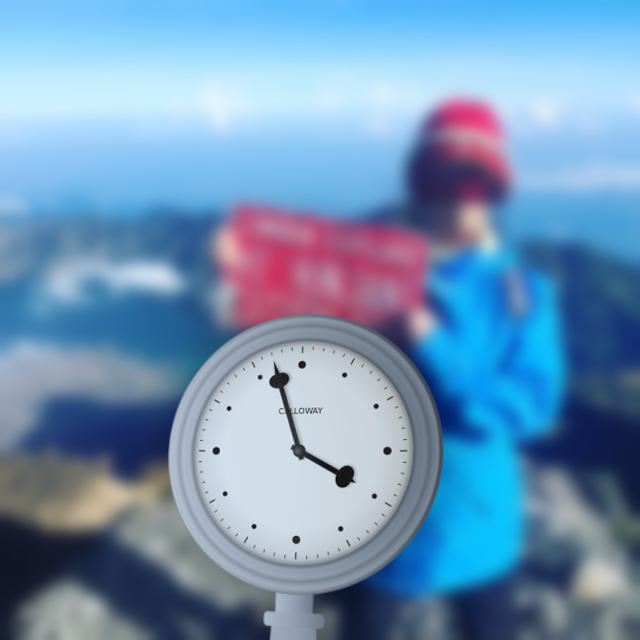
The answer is 3:57
